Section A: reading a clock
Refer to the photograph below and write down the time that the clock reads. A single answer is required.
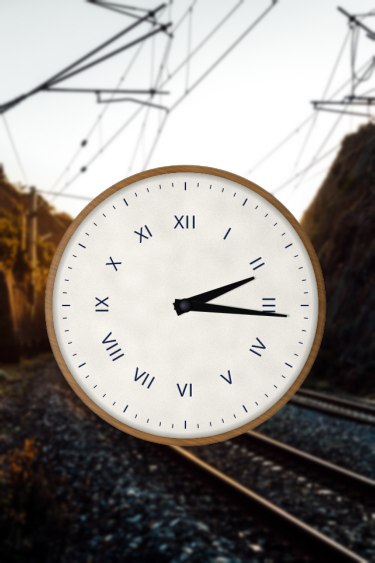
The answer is 2:16
